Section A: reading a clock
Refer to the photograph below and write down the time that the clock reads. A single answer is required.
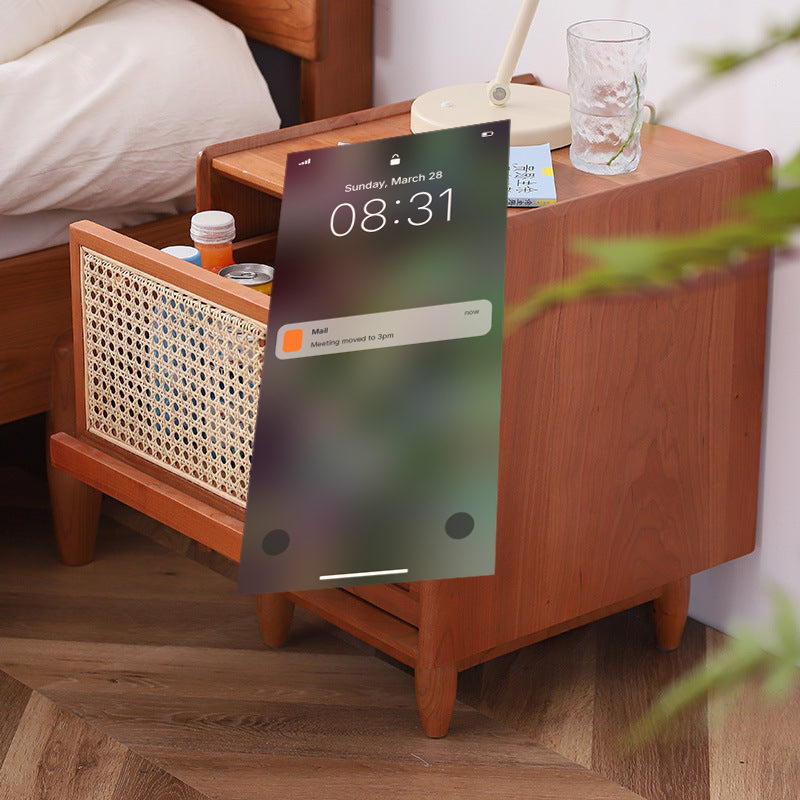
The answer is 8:31
